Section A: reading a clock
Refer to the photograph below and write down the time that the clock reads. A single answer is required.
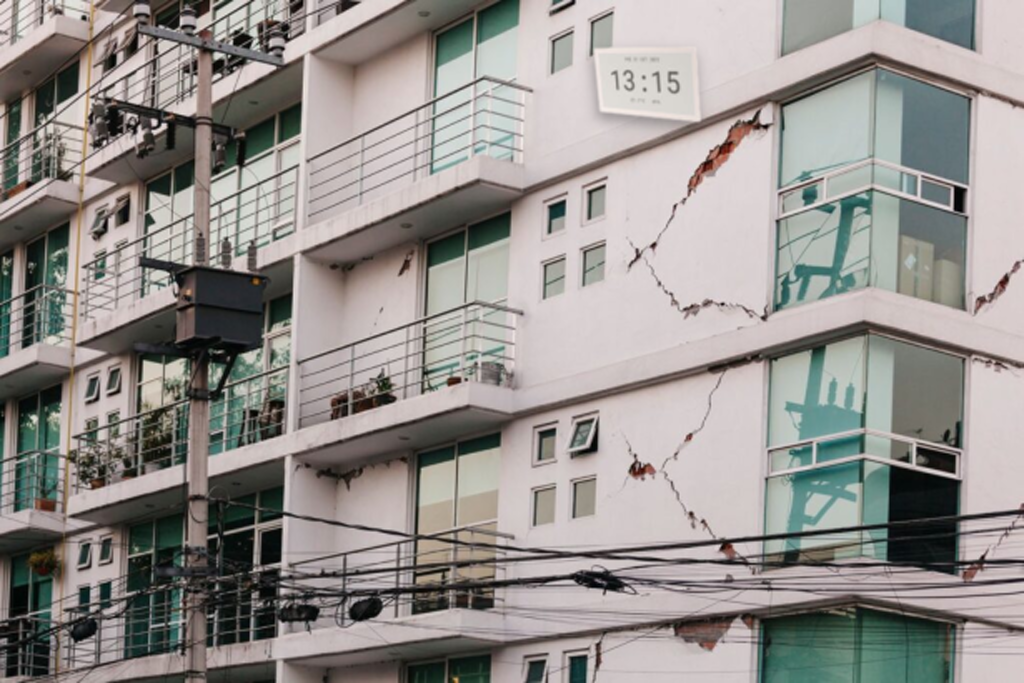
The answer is 13:15
